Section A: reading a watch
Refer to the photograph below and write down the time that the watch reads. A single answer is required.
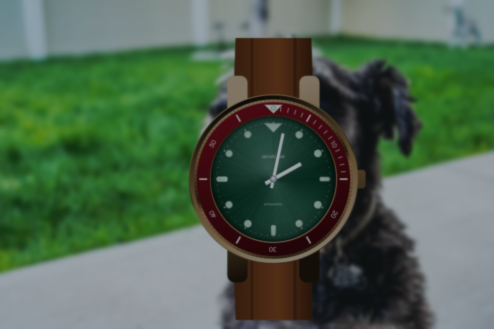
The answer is 2:02
